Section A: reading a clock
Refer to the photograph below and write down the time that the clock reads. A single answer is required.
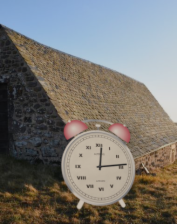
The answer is 12:14
